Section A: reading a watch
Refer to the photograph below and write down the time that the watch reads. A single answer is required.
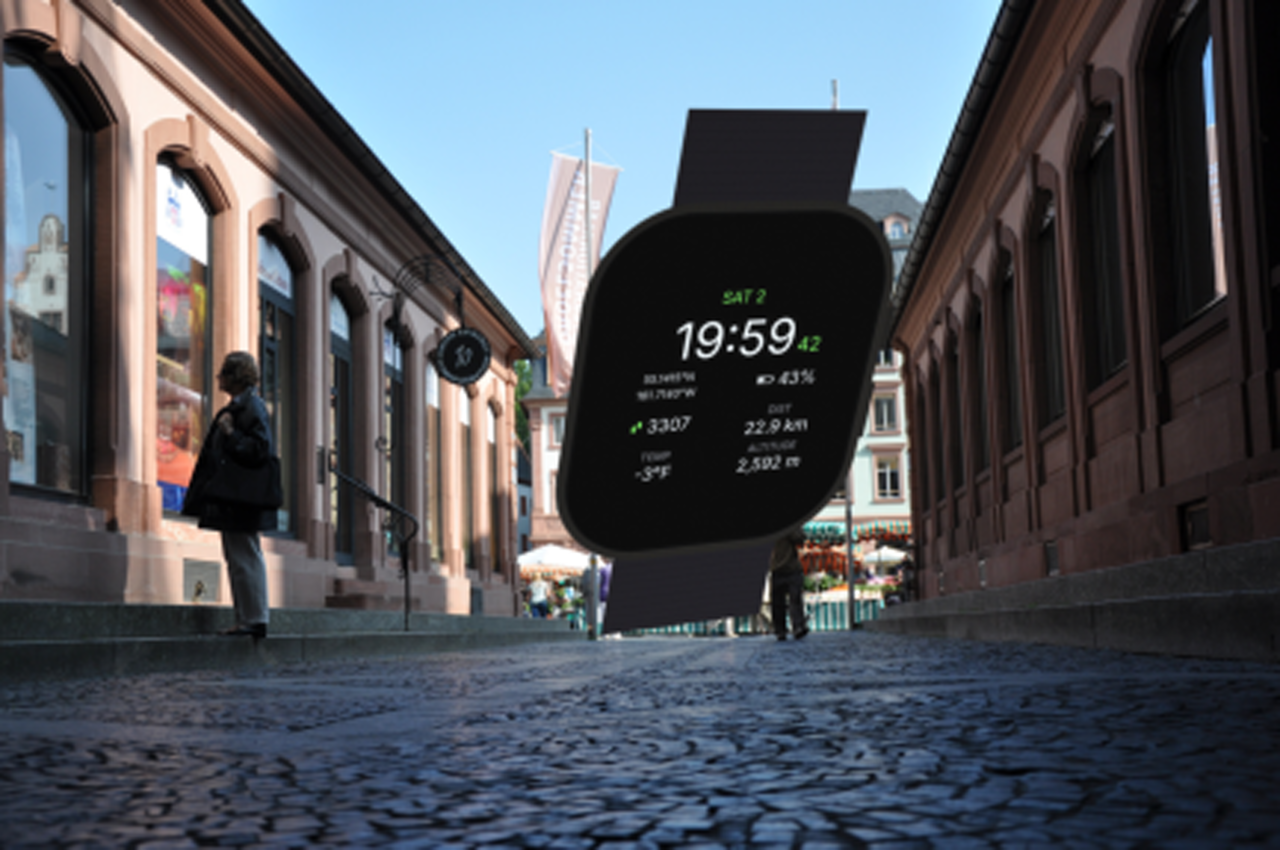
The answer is 19:59
